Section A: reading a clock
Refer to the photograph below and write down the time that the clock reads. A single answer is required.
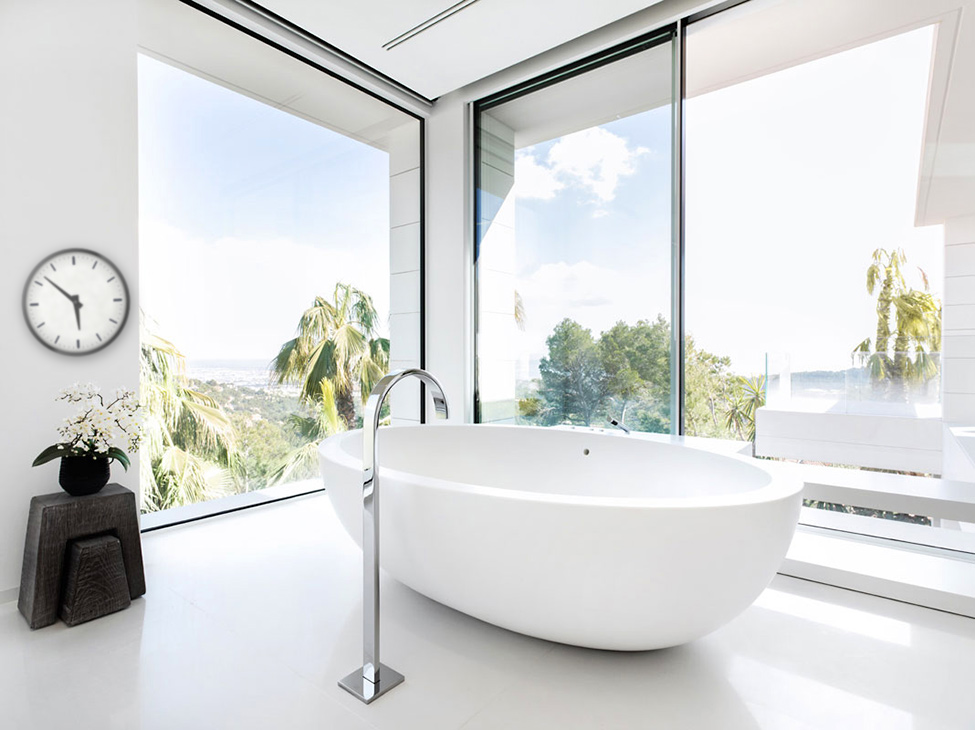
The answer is 5:52
